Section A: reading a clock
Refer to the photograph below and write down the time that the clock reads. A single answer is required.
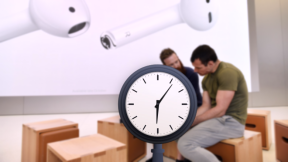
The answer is 6:06
